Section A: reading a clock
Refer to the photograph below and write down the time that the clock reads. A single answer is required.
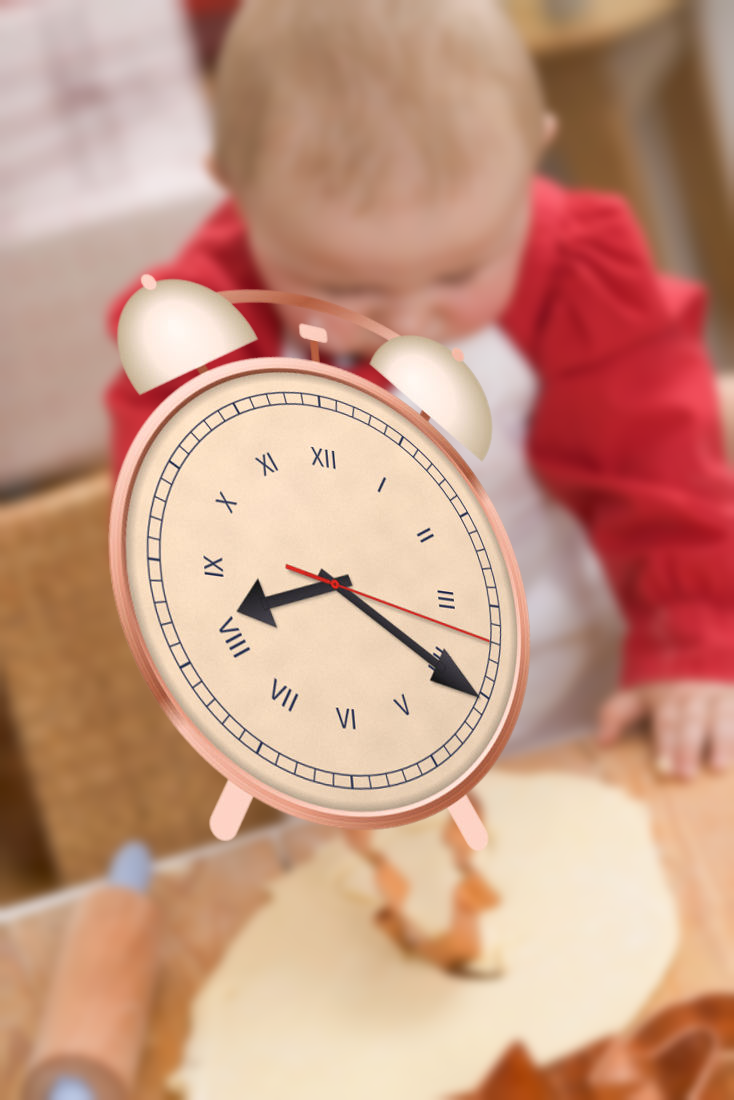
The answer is 8:20:17
